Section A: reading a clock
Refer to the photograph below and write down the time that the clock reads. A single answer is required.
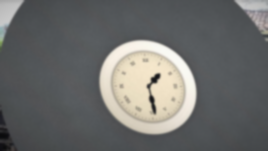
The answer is 1:29
